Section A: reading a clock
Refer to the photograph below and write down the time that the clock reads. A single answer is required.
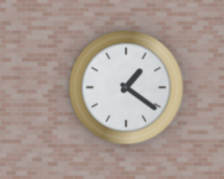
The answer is 1:21
